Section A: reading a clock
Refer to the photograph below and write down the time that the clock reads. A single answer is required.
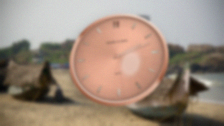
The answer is 2:12
